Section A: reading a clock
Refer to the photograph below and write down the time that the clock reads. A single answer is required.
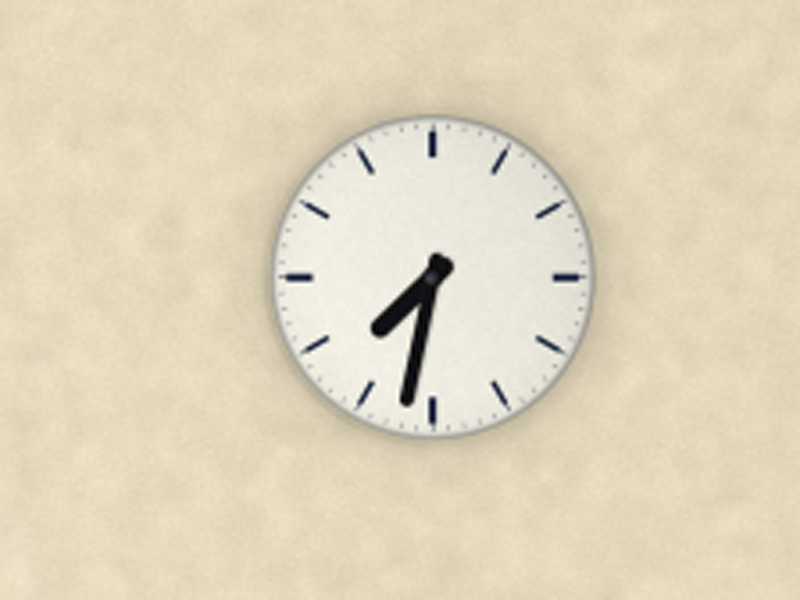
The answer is 7:32
